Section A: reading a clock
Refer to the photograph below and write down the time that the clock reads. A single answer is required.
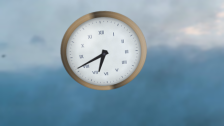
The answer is 6:41
